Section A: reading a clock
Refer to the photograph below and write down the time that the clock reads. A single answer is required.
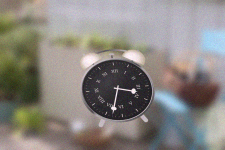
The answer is 3:33
